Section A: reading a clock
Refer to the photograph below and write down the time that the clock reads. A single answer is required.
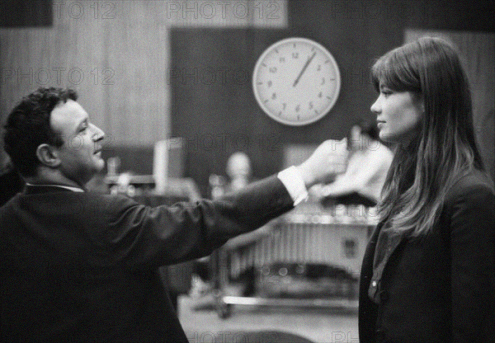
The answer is 1:06
